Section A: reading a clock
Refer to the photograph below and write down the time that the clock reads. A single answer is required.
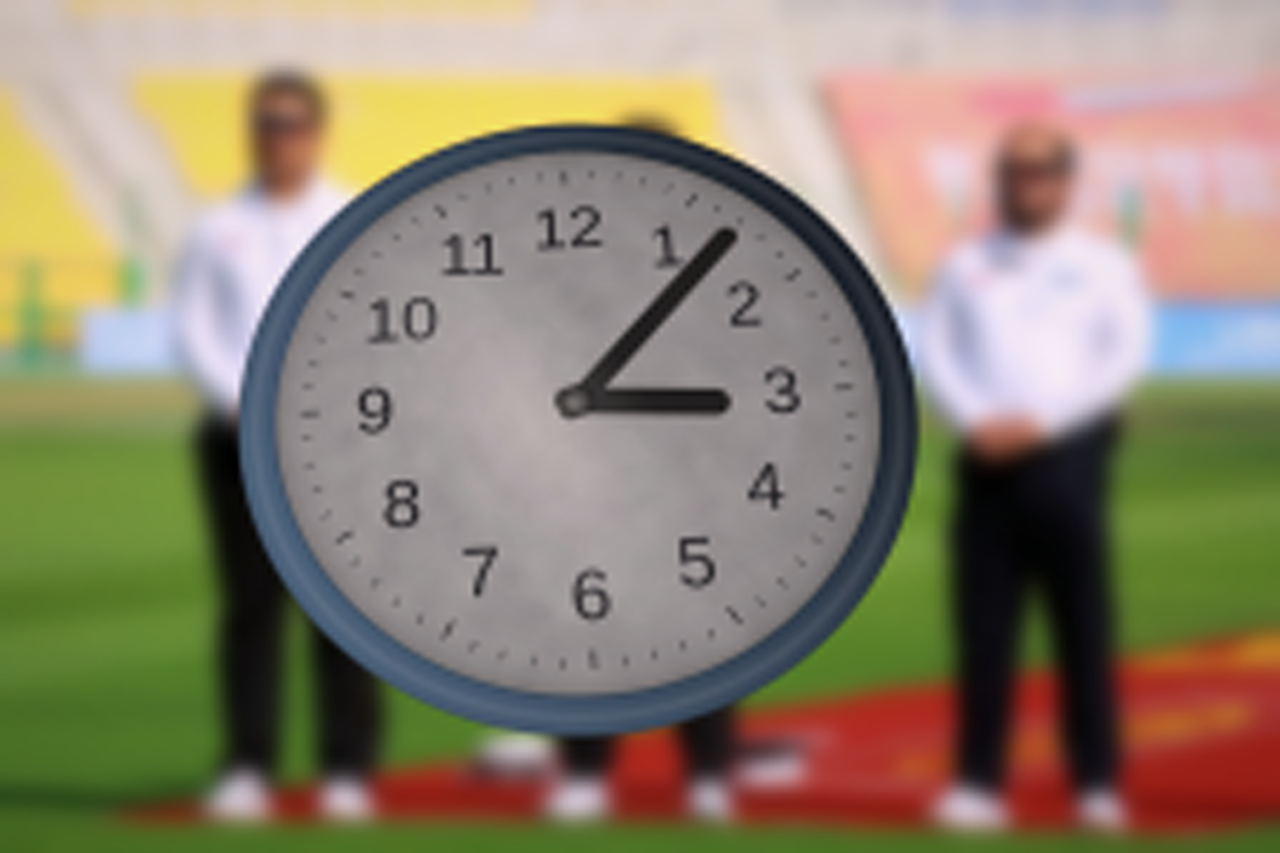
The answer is 3:07
